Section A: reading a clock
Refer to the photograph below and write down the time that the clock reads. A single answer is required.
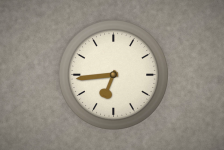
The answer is 6:44
